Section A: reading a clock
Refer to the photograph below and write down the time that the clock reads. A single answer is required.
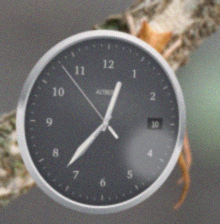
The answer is 12:36:53
